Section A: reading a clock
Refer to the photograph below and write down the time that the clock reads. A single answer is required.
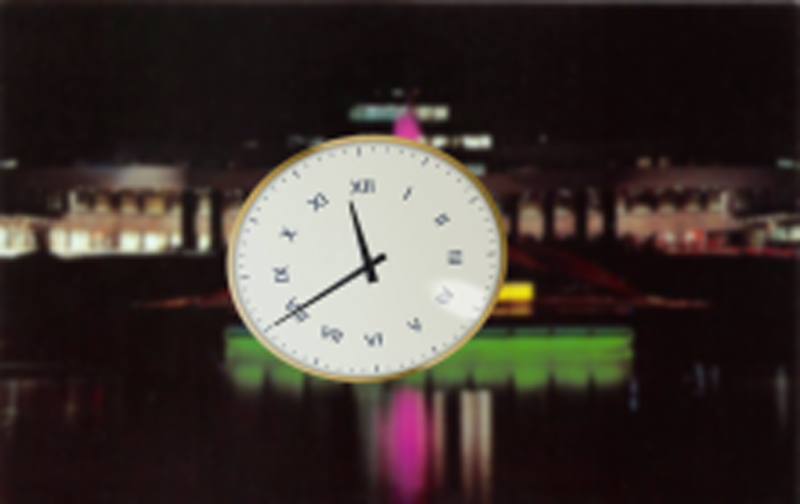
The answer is 11:40
